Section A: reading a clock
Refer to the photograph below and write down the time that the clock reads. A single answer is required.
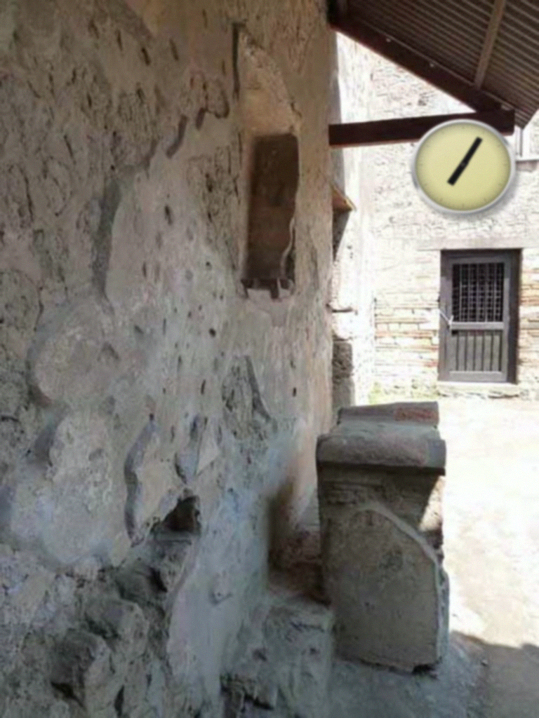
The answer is 7:05
